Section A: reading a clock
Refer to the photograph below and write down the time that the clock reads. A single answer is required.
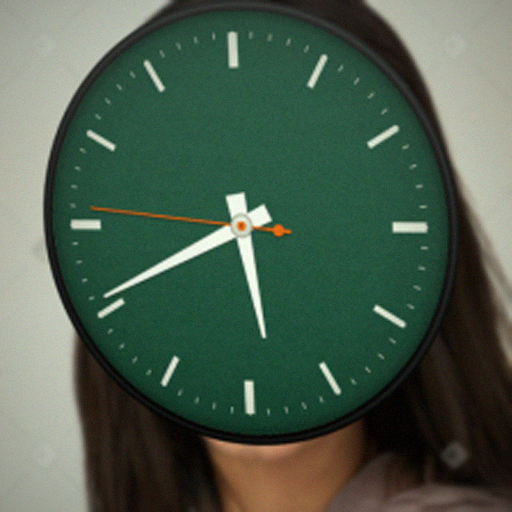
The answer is 5:40:46
